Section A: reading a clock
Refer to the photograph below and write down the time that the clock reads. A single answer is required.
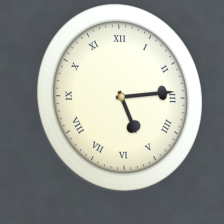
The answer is 5:14
